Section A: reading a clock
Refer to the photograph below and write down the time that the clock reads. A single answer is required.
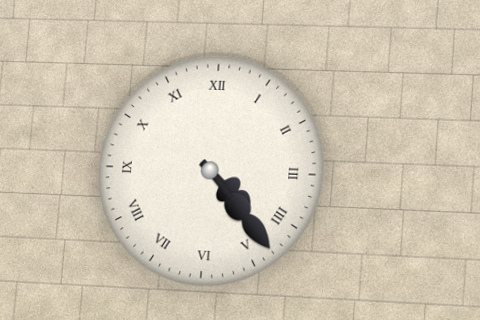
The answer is 4:23
